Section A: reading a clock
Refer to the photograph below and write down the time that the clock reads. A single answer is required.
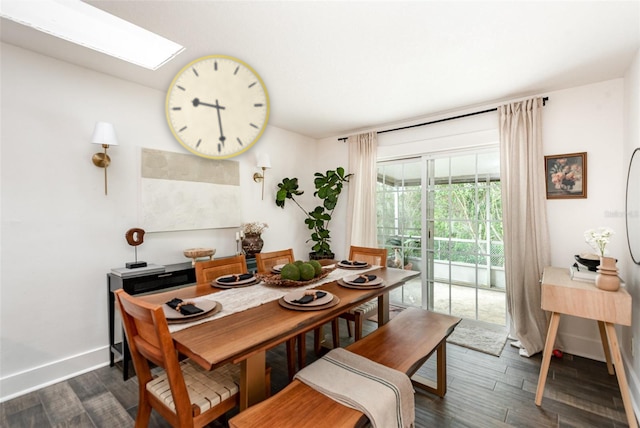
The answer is 9:29
